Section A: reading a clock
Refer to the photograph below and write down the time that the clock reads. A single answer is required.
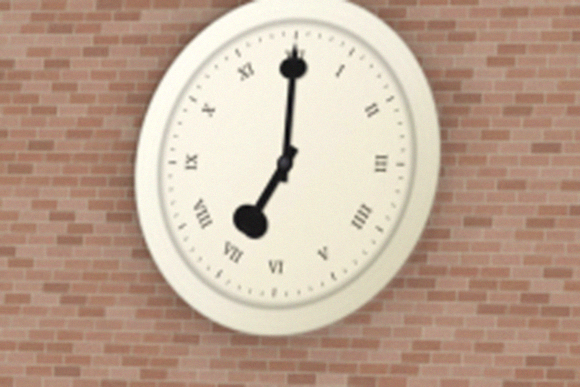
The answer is 7:00
